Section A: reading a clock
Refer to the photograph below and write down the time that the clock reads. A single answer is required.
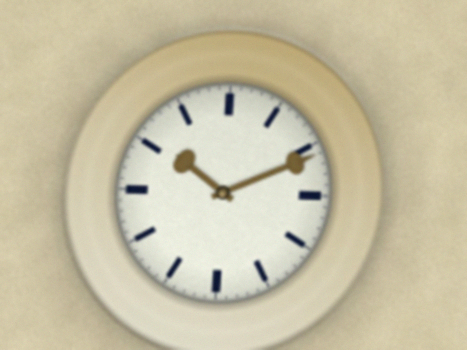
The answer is 10:11
